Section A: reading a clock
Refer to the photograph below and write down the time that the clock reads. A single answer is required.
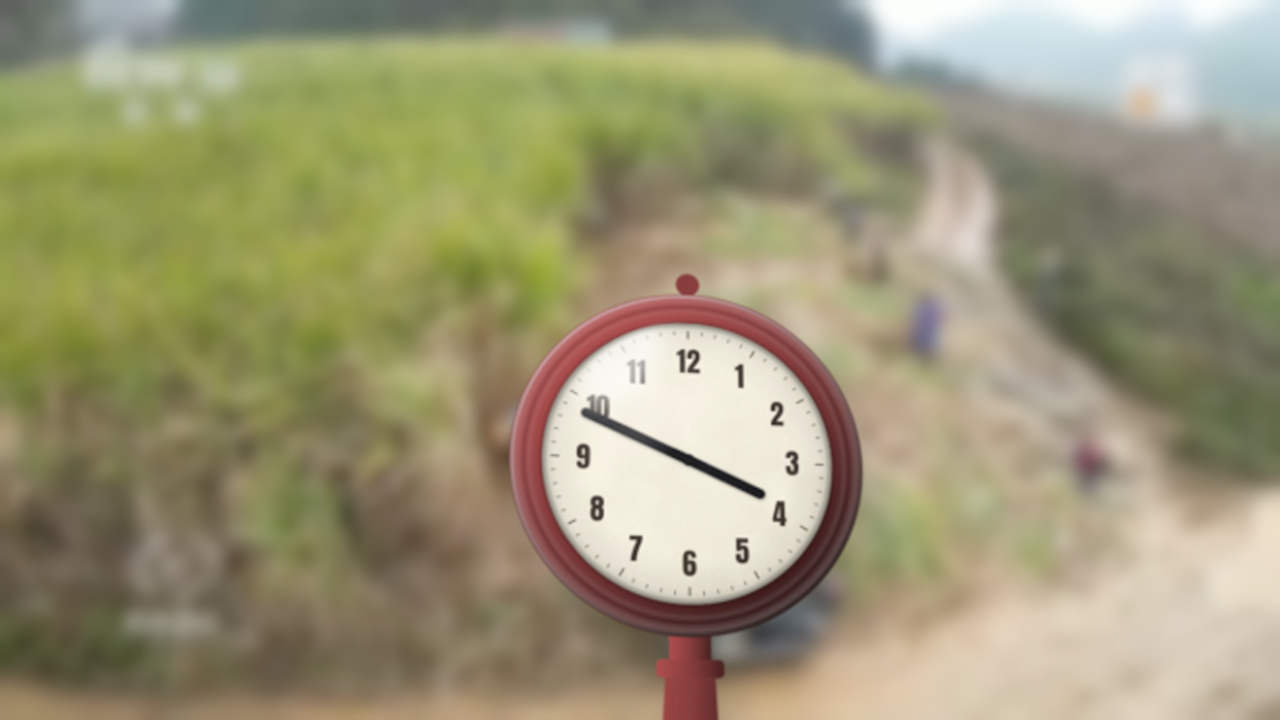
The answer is 3:49
